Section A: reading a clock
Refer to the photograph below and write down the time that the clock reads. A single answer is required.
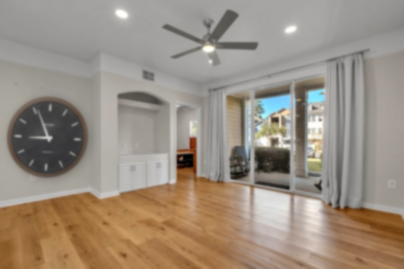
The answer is 8:56
